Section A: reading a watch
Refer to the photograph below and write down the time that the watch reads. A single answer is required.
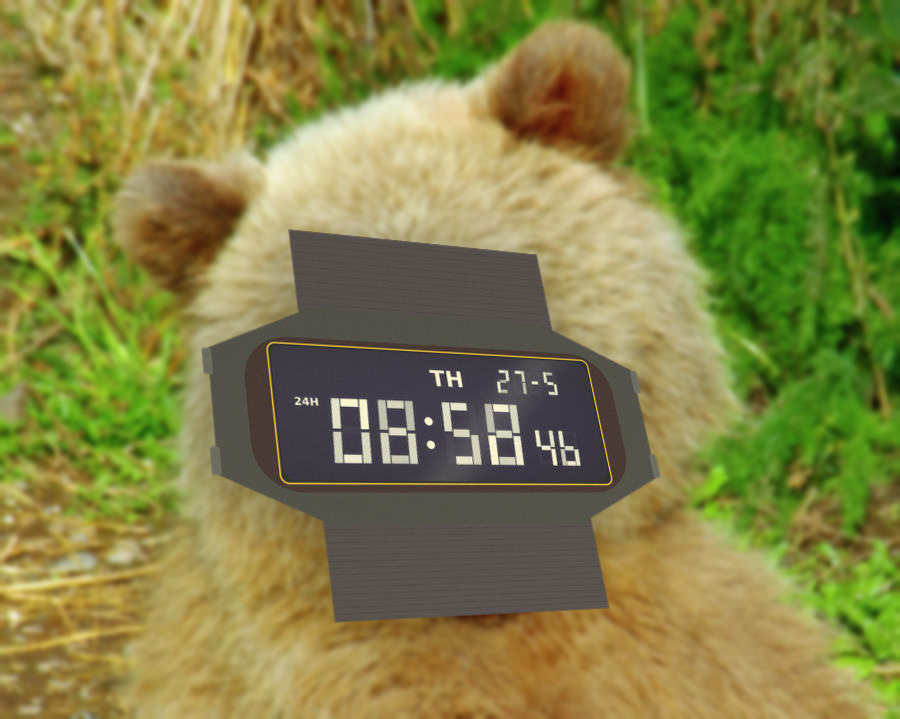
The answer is 8:58:46
